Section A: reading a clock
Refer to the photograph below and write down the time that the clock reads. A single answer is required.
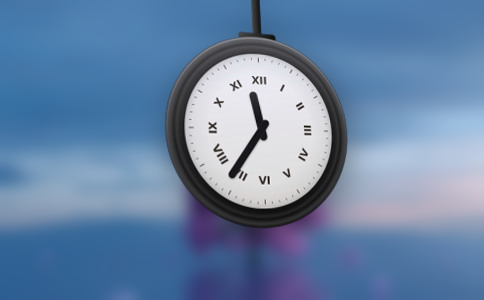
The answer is 11:36
